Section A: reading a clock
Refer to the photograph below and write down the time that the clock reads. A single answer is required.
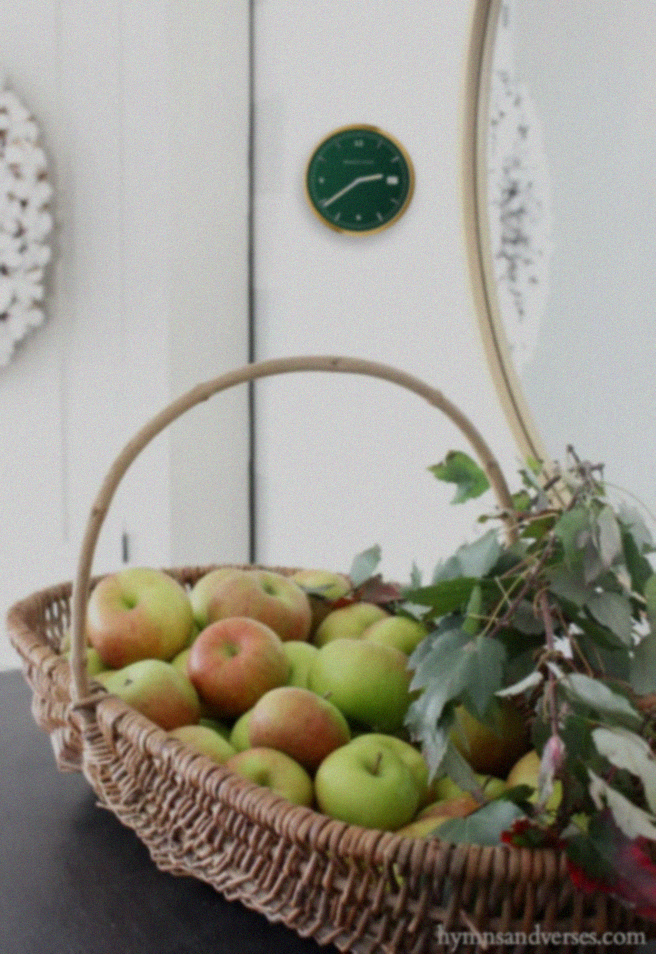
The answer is 2:39
